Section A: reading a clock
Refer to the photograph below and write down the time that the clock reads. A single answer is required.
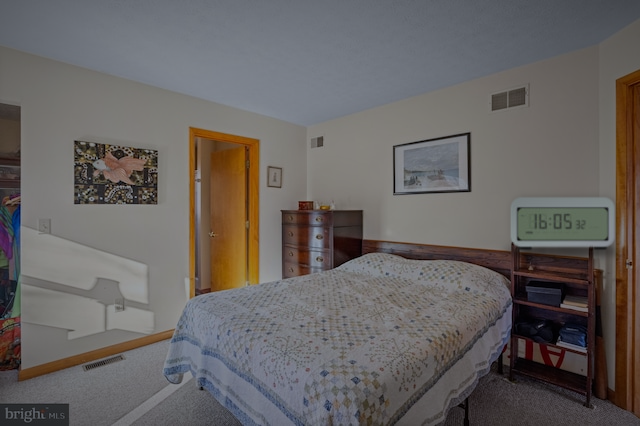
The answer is 16:05
